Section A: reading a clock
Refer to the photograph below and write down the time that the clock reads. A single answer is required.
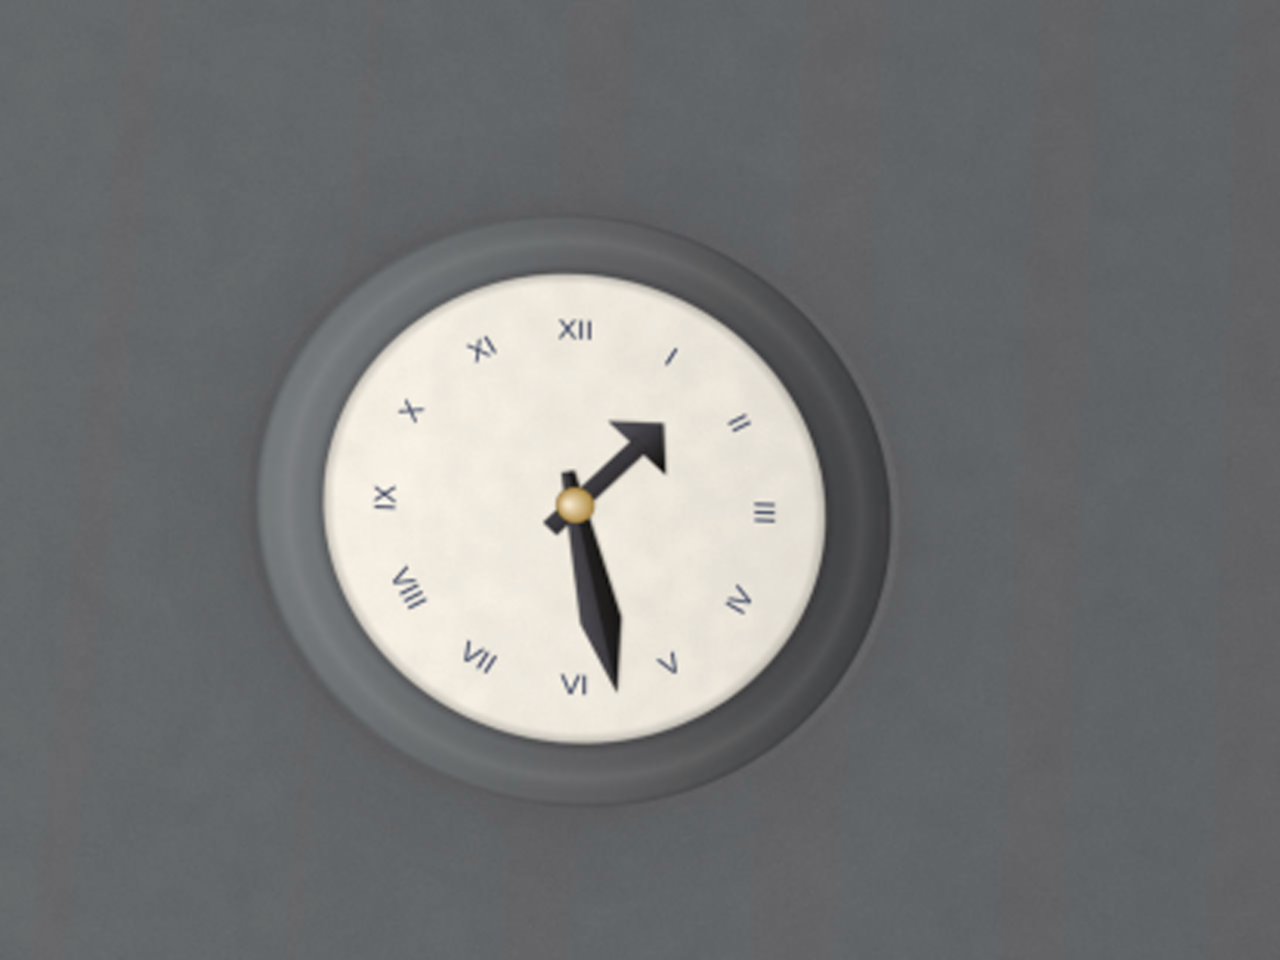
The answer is 1:28
